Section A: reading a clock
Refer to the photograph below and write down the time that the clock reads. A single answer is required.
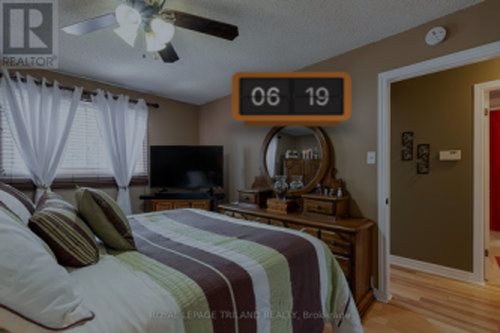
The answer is 6:19
